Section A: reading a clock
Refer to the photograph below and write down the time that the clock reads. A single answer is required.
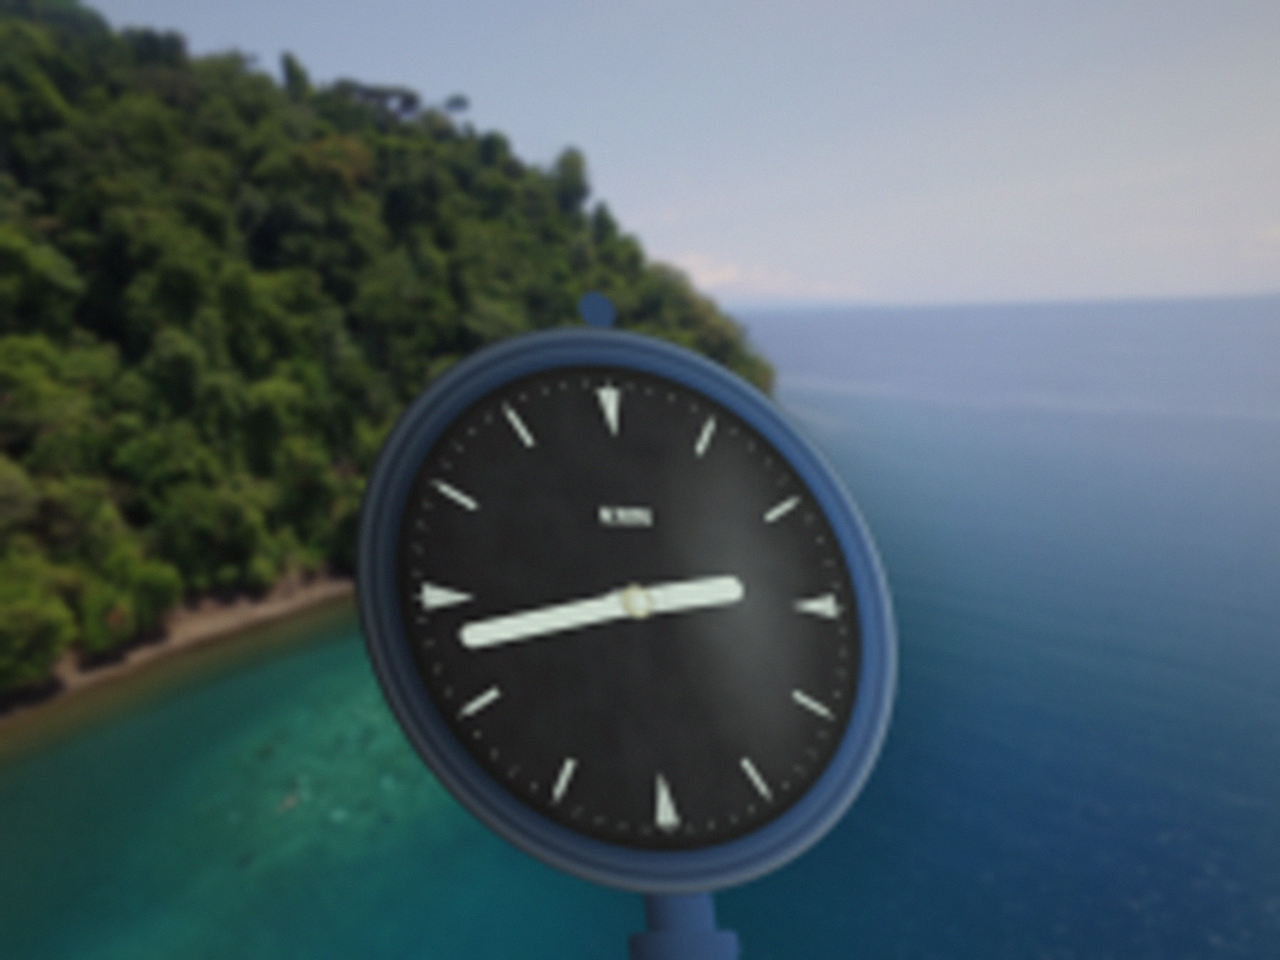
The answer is 2:43
